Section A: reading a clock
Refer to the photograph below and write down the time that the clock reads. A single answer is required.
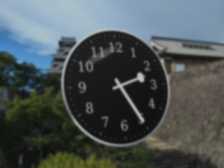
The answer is 2:25
